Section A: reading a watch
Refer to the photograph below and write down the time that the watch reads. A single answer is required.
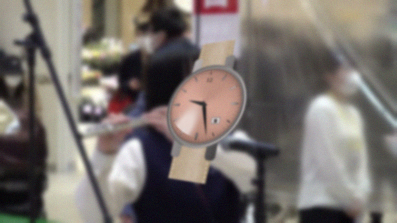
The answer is 9:27
